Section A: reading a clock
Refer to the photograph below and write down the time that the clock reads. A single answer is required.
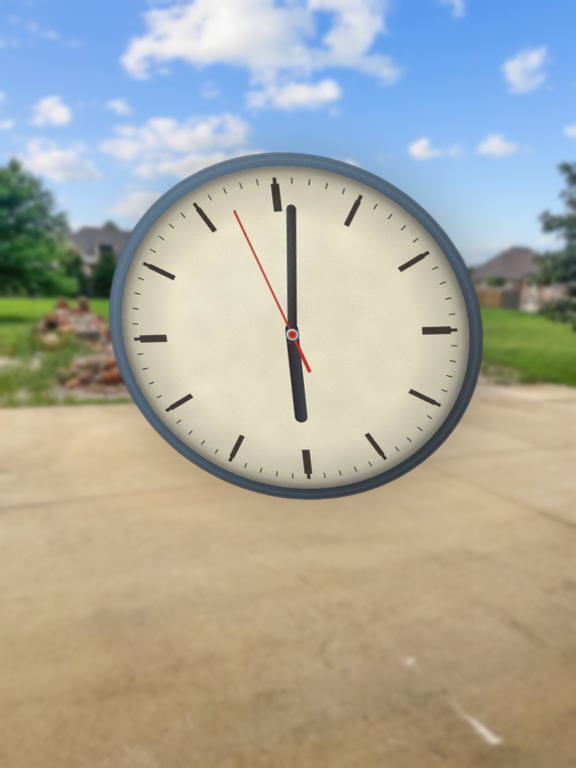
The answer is 6:00:57
